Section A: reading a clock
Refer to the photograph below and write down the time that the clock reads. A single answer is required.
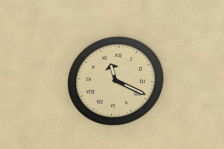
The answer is 11:19
